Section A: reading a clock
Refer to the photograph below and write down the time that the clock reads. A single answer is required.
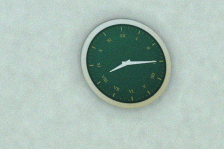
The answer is 8:15
